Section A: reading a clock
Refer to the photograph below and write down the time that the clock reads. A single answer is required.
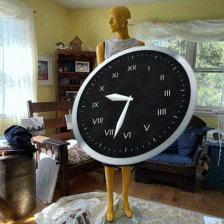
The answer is 9:33
